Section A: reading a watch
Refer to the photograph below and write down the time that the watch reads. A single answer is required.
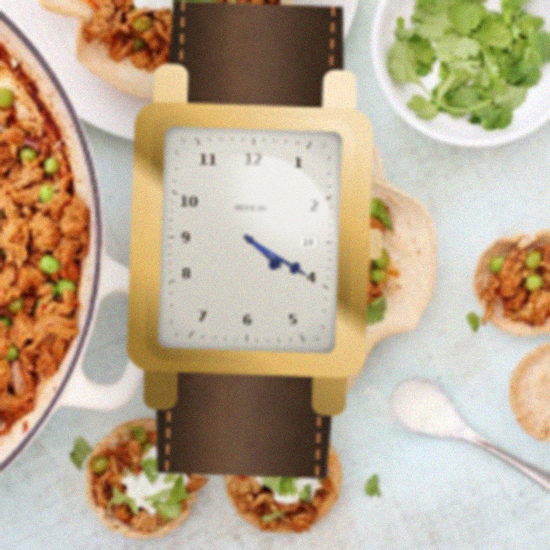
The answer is 4:20
